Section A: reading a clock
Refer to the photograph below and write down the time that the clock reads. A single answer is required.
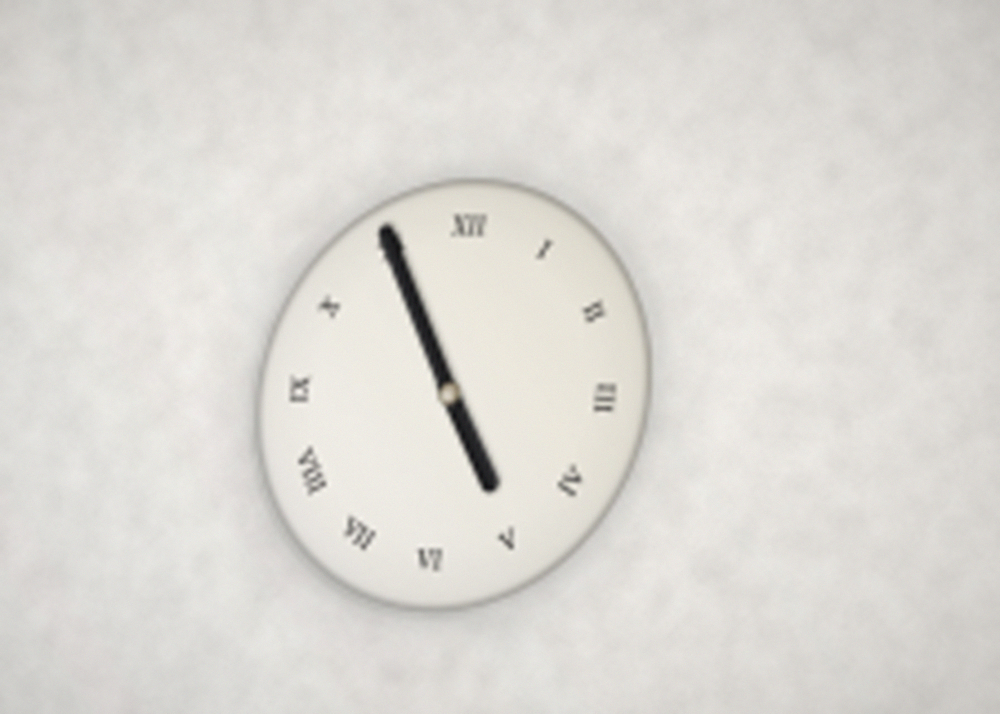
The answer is 4:55
